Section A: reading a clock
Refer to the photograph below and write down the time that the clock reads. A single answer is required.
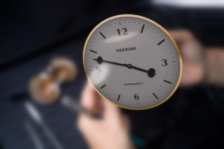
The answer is 3:48
